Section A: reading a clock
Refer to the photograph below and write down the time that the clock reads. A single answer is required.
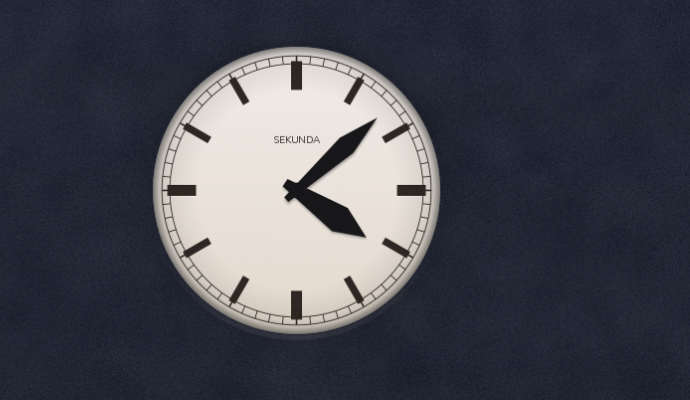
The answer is 4:08
